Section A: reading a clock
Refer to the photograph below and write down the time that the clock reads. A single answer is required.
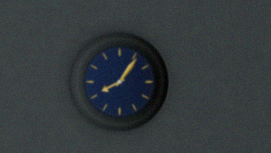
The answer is 8:06
